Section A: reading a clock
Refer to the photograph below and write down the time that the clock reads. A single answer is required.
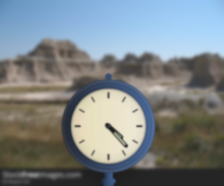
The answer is 4:23
